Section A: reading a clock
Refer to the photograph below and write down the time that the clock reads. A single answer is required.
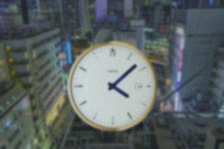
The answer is 4:08
